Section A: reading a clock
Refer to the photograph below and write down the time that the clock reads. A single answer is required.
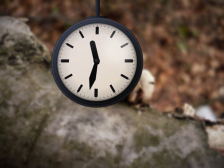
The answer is 11:32
